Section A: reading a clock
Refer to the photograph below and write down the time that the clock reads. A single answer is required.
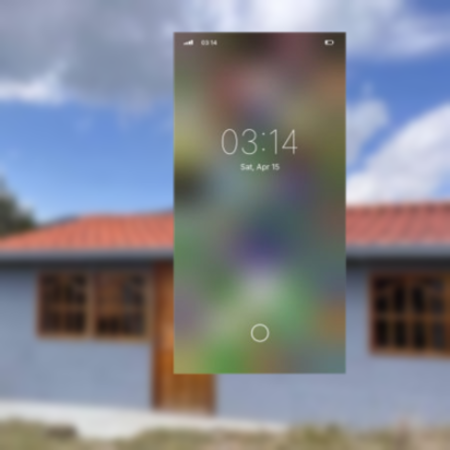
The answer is 3:14
